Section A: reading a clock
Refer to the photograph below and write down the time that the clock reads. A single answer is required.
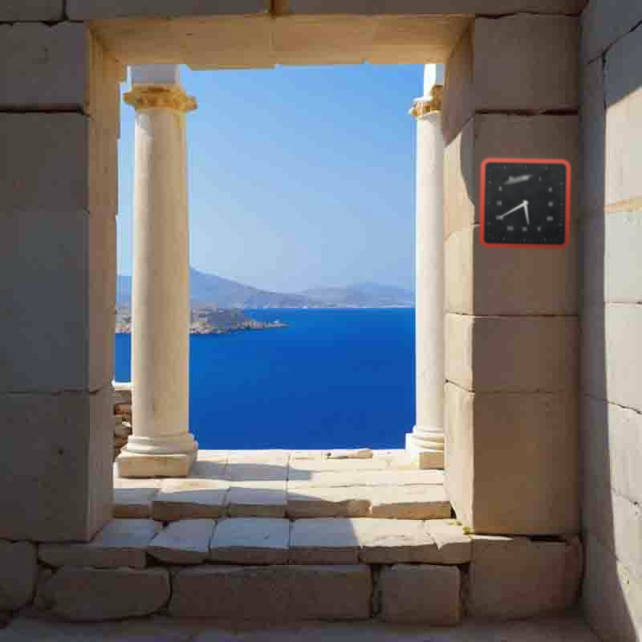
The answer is 5:40
